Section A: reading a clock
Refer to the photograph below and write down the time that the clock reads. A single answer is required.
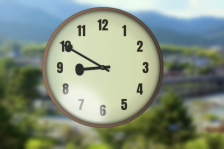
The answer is 8:50
